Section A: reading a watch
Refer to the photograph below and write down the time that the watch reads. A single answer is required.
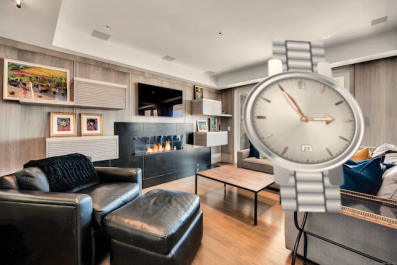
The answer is 2:55
